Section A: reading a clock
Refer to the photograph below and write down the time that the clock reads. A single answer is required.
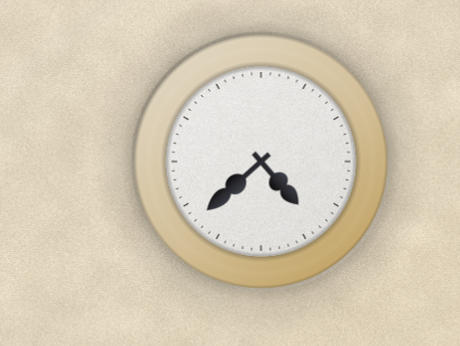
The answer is 4:38
